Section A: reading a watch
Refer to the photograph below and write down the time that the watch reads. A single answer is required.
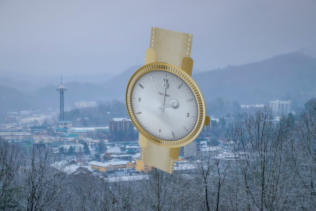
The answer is 2:00
